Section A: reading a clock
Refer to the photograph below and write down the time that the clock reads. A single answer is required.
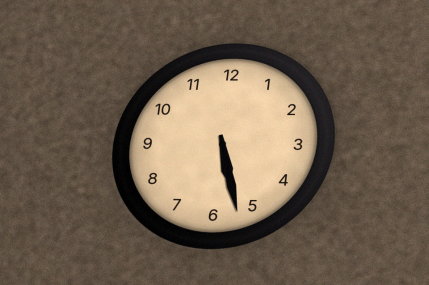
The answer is 5:27
